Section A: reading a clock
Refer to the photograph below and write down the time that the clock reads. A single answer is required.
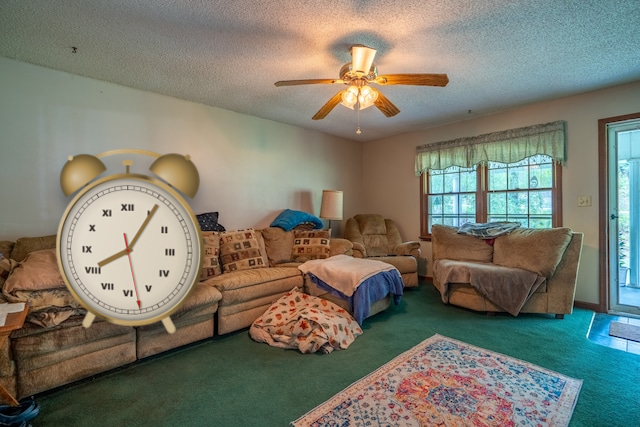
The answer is 8:05:28
